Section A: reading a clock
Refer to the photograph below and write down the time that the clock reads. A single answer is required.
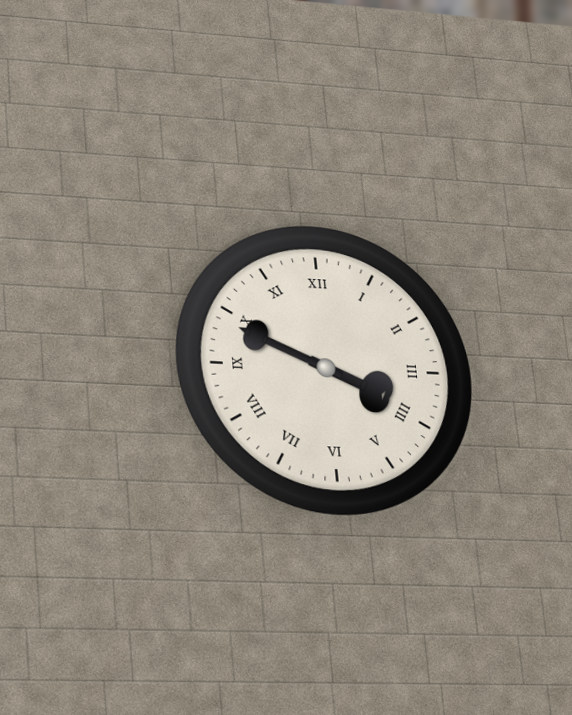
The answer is 3:49
